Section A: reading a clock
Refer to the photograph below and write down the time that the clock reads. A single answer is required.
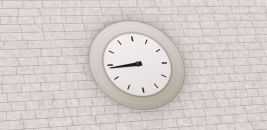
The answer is 8:44
